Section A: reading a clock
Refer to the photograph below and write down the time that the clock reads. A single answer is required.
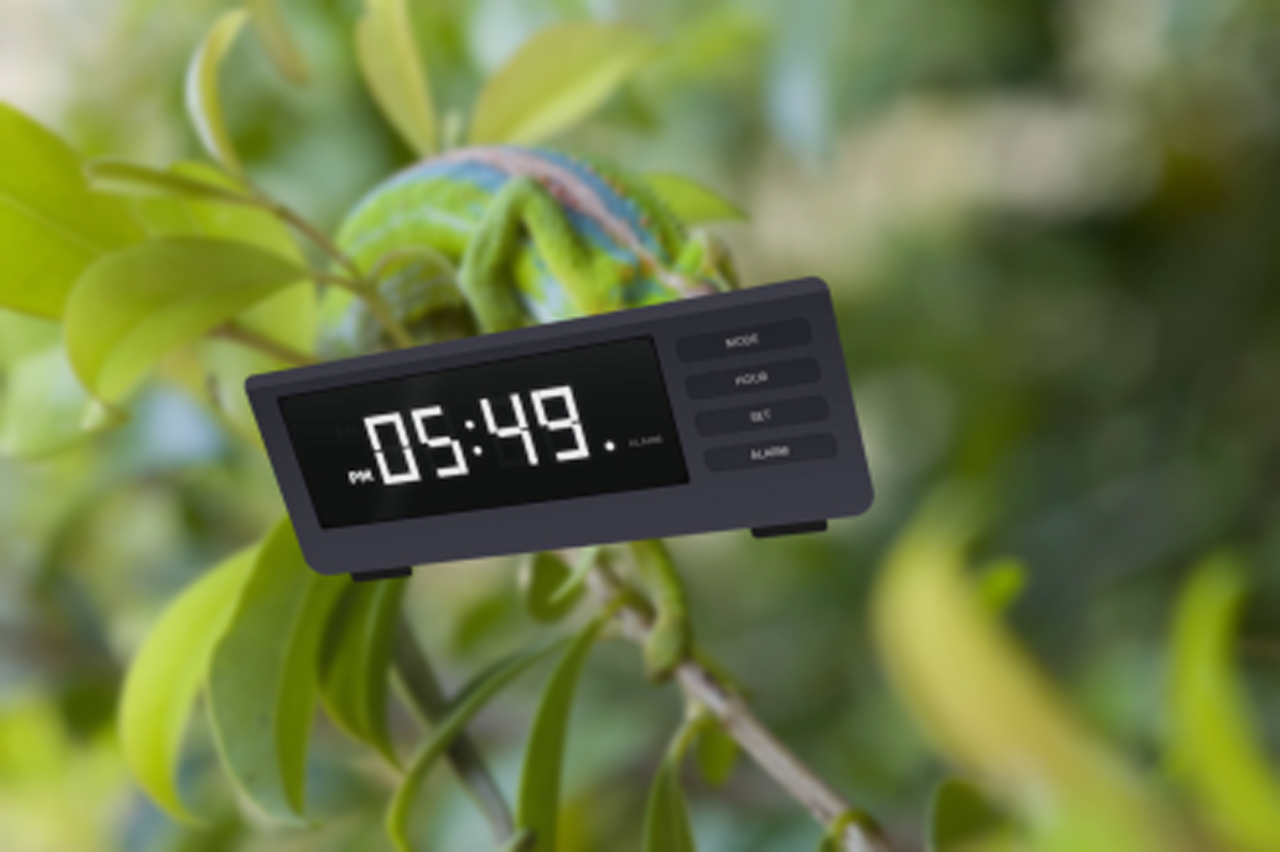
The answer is 5:49
